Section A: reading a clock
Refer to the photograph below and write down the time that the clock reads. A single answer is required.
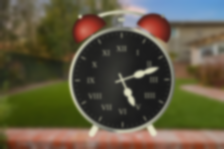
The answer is 5:12
